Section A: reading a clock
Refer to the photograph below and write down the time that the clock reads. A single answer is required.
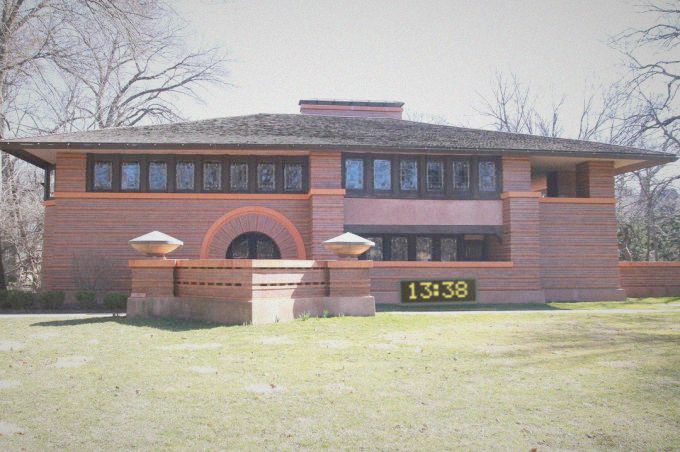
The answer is 13:38
